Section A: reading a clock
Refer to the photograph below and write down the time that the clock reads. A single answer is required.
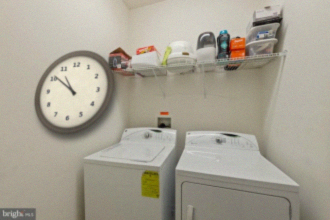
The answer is 10:51
